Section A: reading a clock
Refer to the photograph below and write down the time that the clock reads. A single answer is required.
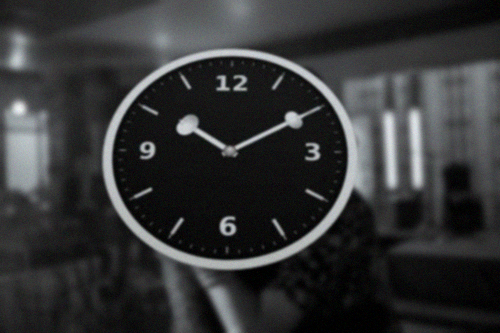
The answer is 10:10
